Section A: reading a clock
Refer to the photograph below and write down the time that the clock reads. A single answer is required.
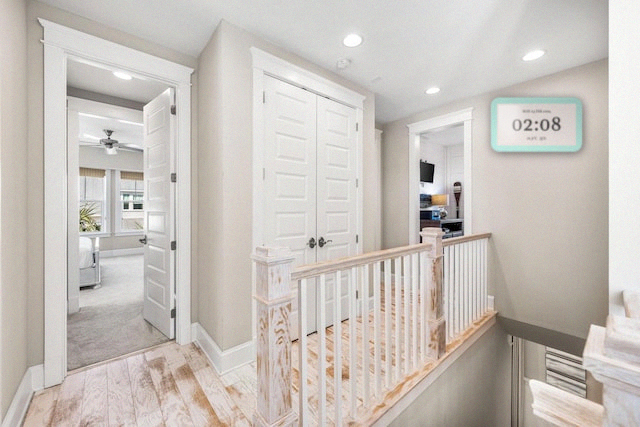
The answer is 2:08
